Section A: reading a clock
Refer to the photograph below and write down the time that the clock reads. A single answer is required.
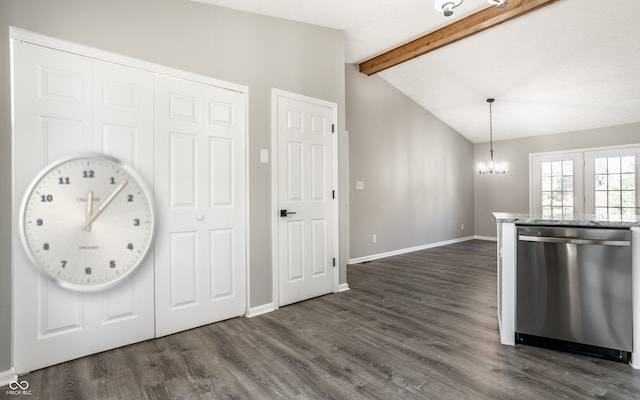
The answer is 12:07
